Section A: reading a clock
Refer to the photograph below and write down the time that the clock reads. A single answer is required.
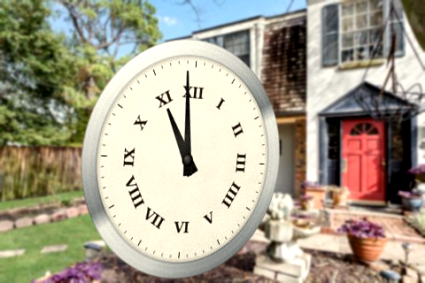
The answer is 10:59
